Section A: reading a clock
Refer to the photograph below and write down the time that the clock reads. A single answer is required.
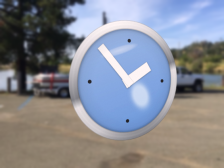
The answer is 1:53
